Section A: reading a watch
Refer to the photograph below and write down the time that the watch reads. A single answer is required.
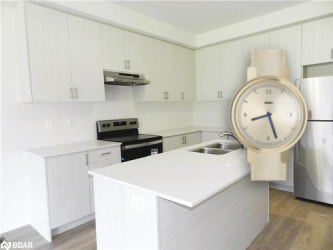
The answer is 8:27
